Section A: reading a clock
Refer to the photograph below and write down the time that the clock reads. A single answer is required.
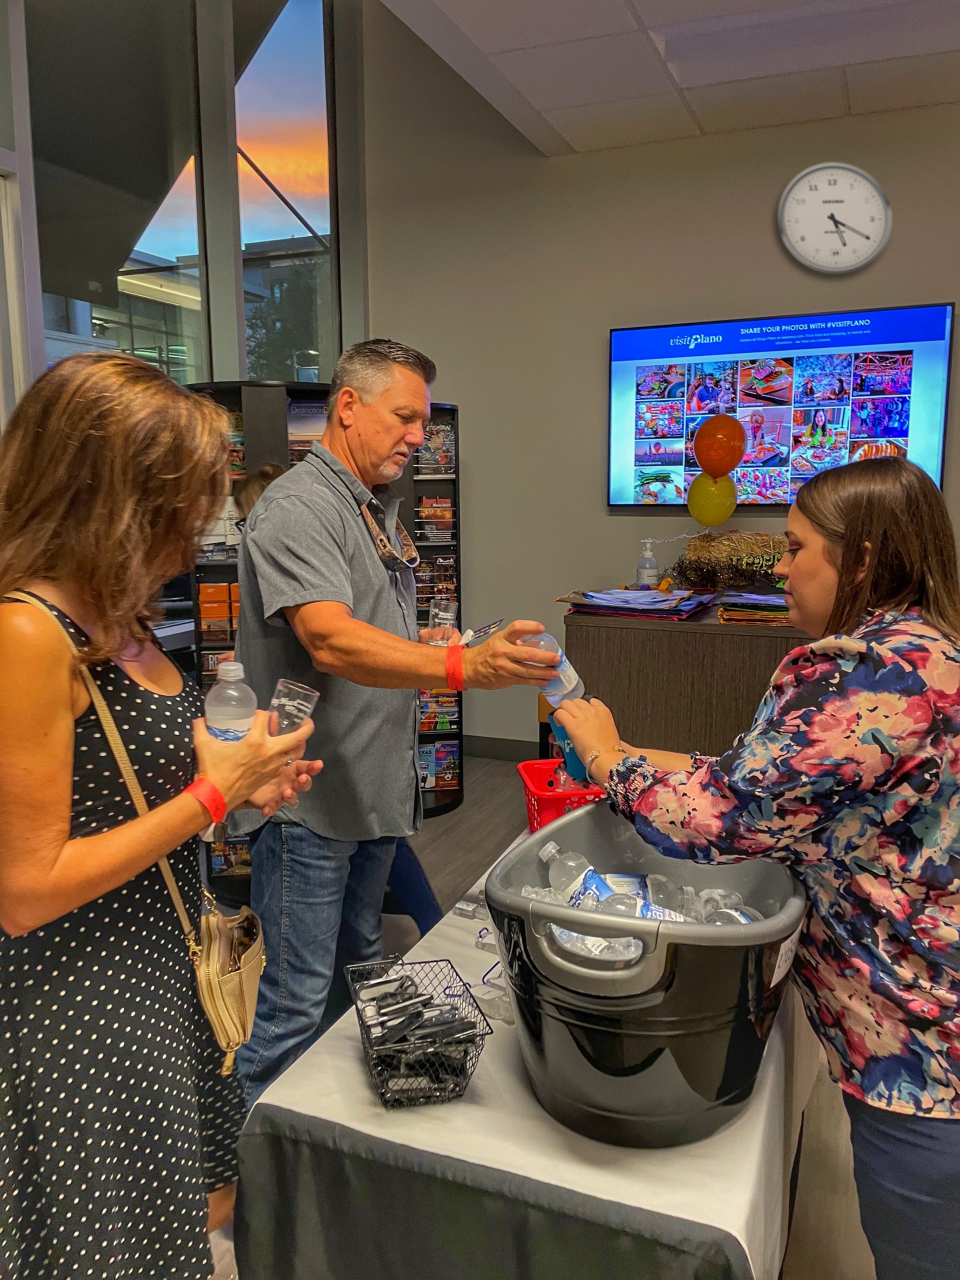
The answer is 5:20
